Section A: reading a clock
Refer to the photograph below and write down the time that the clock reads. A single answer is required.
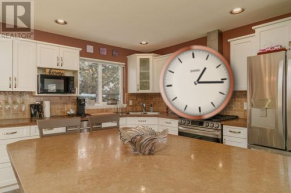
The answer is 1:16
